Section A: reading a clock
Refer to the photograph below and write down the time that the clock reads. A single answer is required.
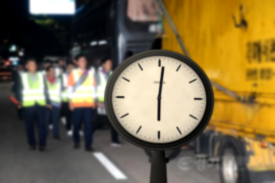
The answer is 6:01
